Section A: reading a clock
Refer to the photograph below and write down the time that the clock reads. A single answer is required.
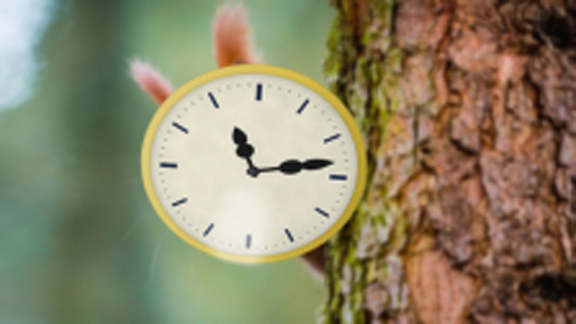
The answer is 11:13
